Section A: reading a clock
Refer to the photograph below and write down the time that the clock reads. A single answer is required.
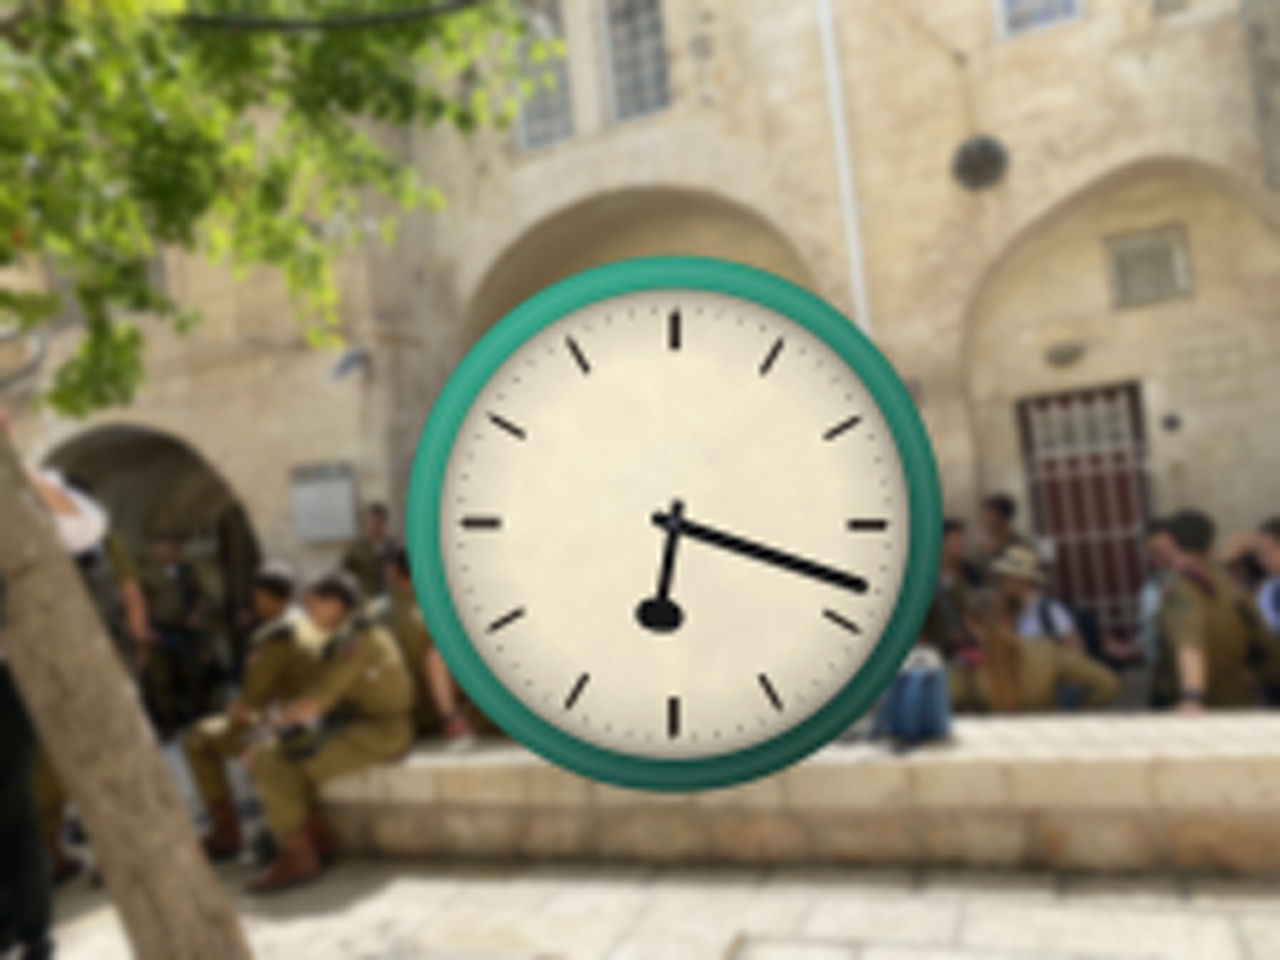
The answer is 6:18
